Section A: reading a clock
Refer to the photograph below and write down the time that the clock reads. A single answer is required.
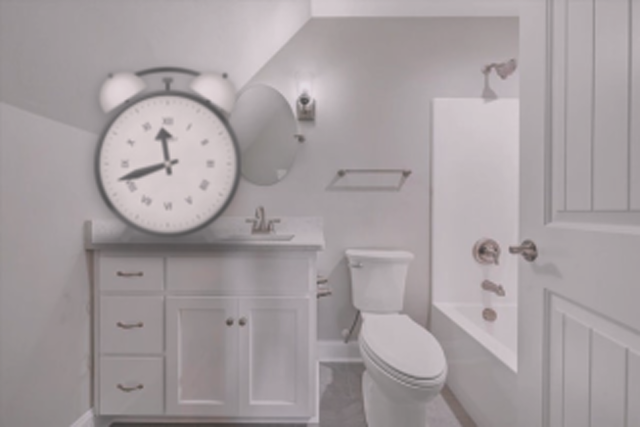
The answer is 11:42
